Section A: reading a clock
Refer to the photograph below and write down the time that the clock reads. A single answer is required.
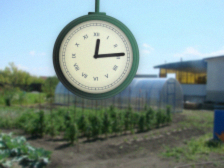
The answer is 12:14
